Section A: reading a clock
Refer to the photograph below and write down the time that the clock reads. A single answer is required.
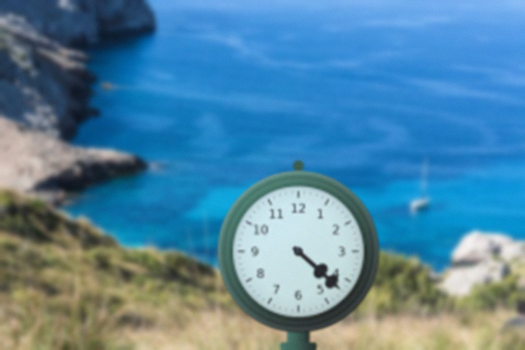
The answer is 4:22
